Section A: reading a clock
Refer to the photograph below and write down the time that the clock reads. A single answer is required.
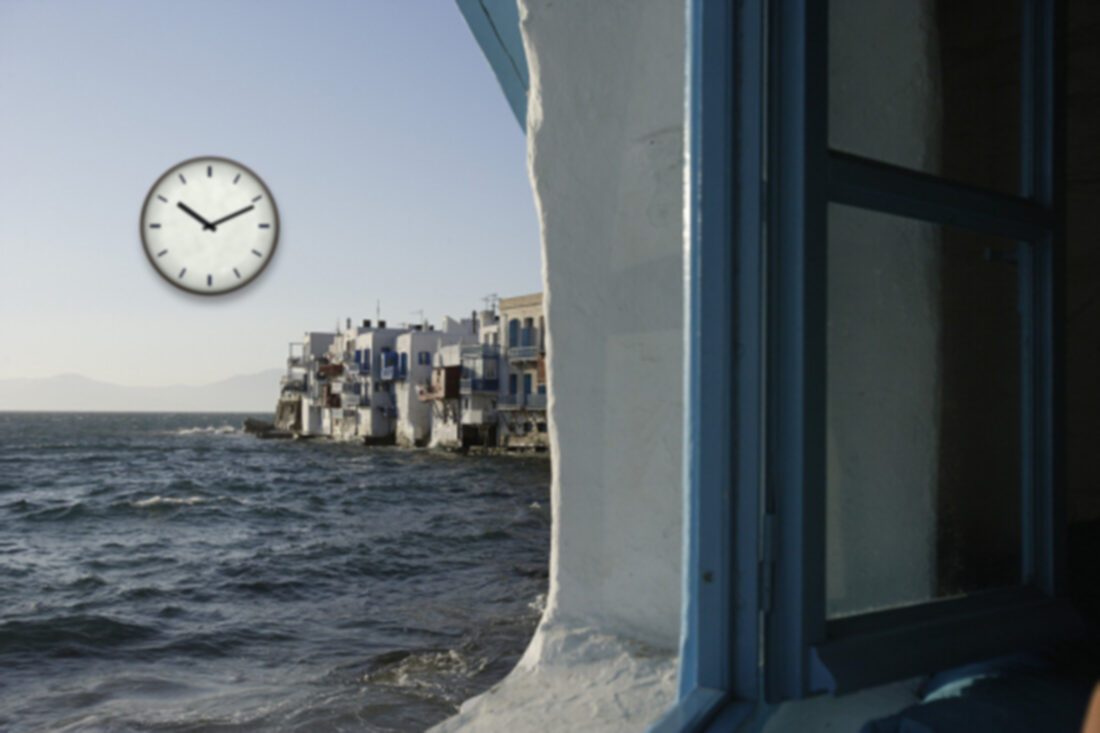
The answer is 10:11
